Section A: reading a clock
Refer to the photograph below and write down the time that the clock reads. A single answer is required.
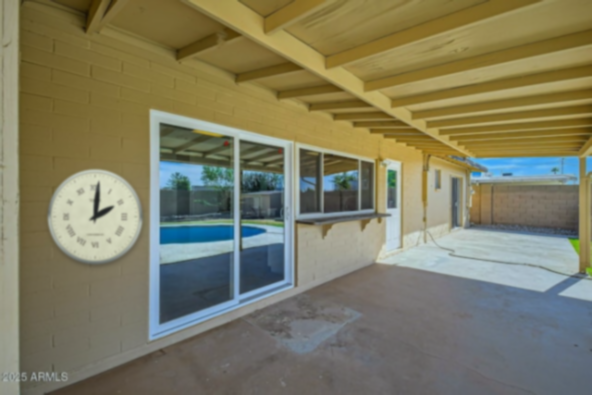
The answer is 2:01
